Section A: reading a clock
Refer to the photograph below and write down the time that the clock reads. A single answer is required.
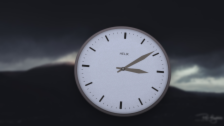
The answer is 3:09
